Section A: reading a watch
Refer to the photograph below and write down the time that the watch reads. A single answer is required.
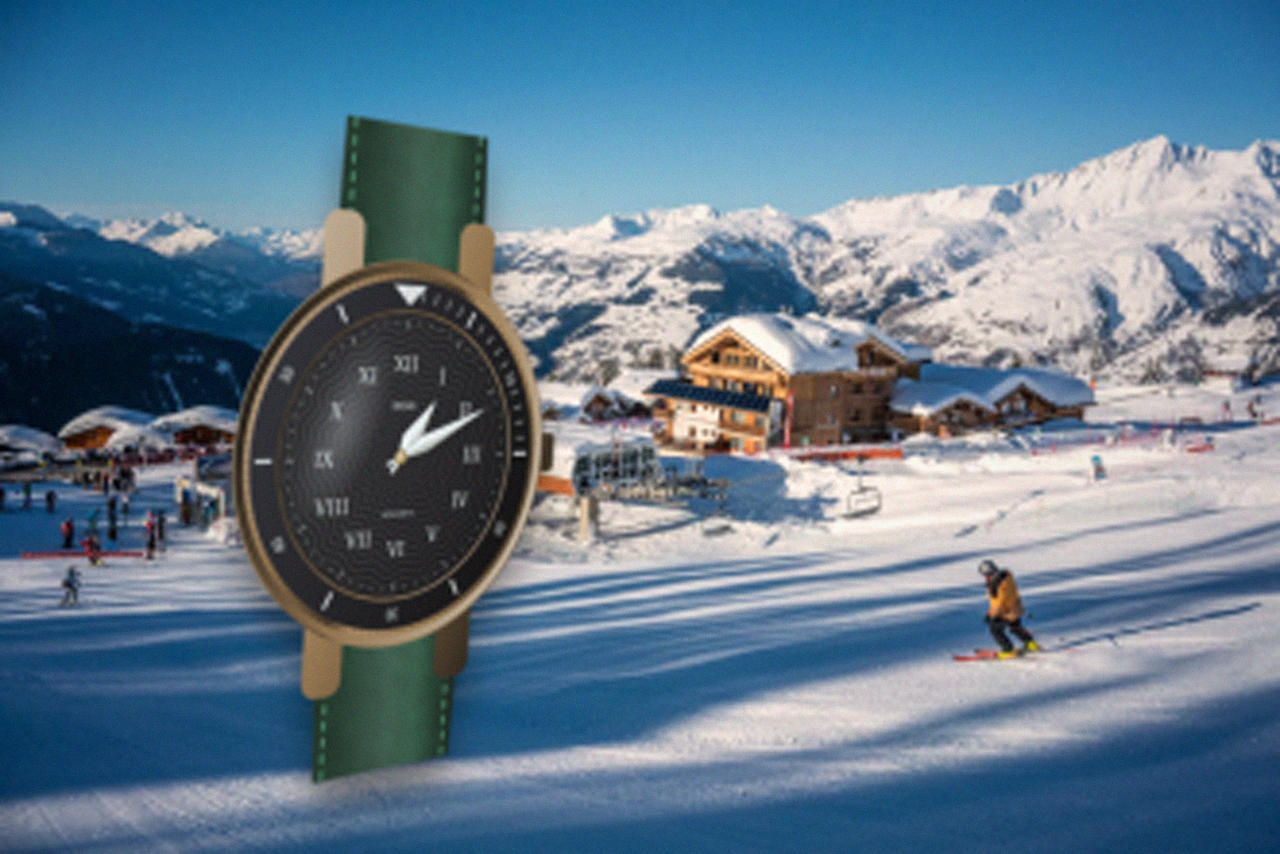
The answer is 1:11
